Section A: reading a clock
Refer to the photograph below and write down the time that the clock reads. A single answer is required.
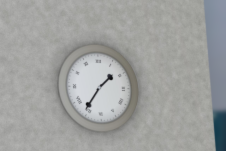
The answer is 1:36
